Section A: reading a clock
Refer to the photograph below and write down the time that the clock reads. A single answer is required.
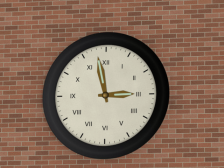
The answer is 2:58
